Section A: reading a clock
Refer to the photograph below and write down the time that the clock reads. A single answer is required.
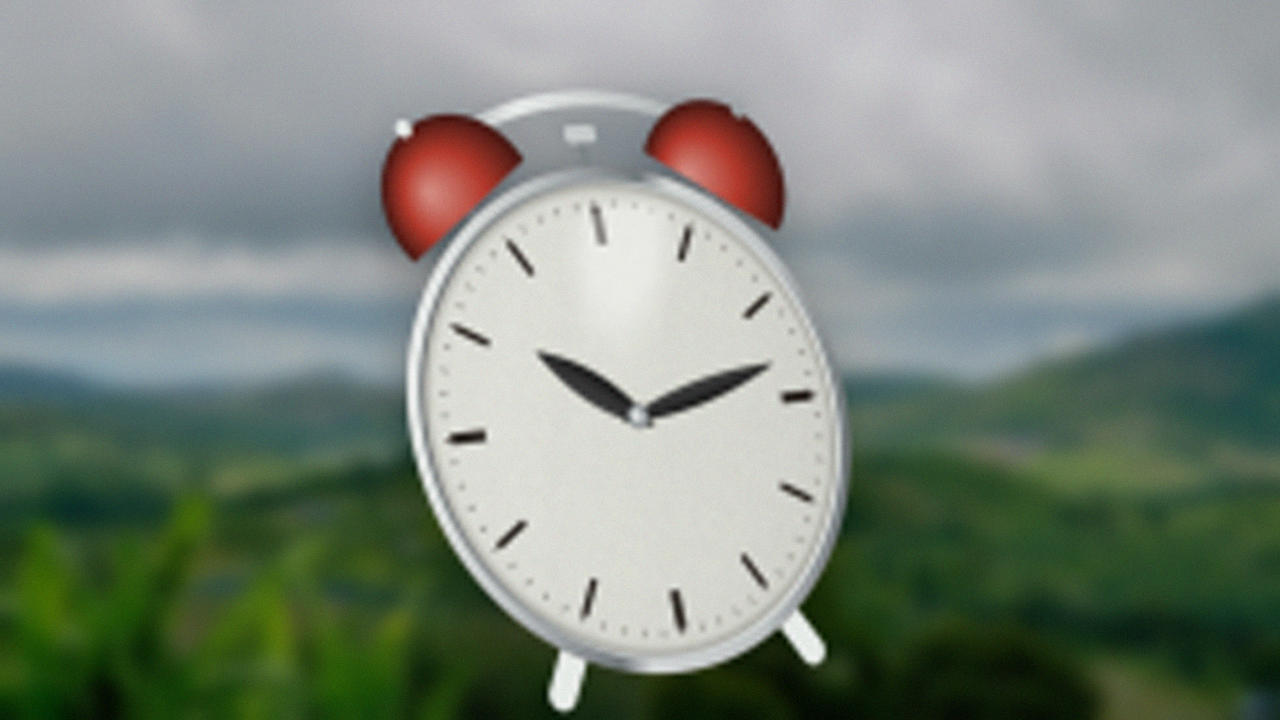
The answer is 10:13
